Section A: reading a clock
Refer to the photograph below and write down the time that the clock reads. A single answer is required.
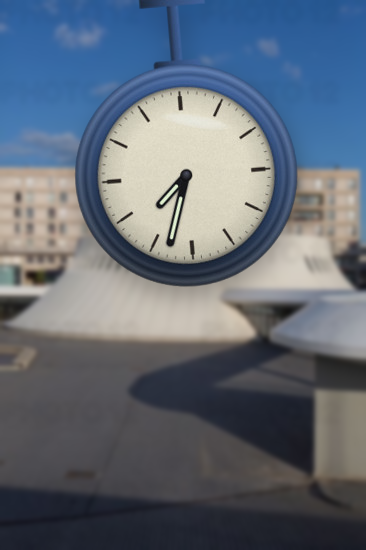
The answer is 7:33
